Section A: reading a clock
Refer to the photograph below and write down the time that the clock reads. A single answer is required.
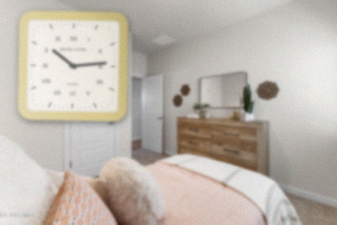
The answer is 10:14
